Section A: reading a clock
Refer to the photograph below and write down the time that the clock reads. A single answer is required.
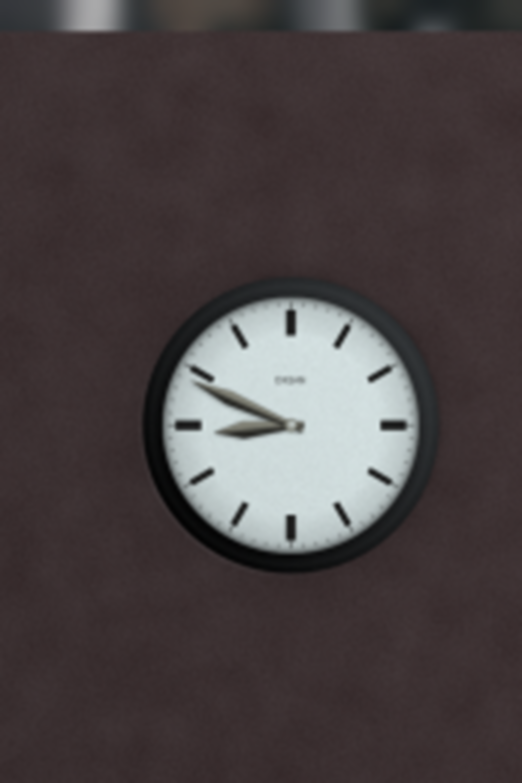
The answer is 8:49
